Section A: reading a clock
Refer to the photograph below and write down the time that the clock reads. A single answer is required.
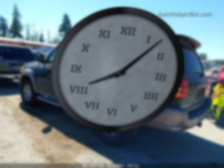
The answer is 8:07
